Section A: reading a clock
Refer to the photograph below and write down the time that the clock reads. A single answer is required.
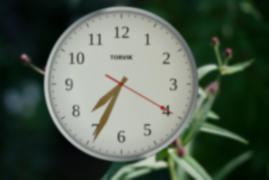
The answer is 7:34:20
